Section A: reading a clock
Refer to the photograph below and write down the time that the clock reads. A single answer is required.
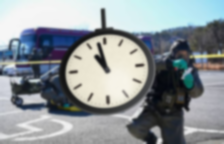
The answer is 10:58
